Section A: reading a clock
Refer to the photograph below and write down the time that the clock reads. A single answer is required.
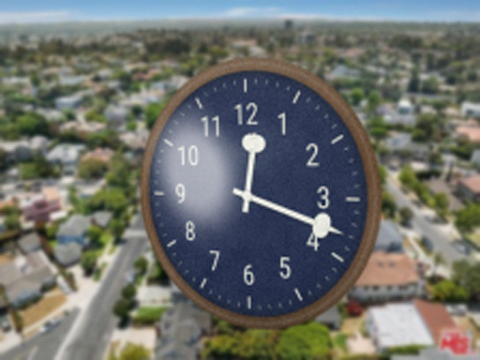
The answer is 12:18
